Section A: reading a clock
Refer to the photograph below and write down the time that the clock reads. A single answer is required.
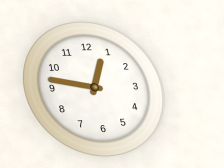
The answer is 12:47
